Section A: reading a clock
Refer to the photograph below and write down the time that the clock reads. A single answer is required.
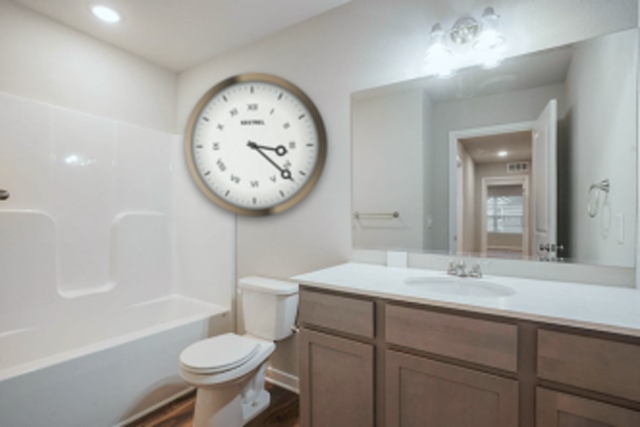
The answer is 3:22
